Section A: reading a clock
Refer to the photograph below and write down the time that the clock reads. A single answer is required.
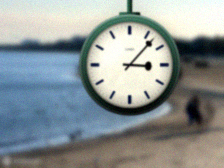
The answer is 3:07
